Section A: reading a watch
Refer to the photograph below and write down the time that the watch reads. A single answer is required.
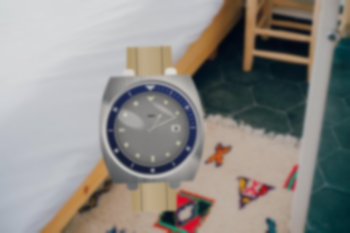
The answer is 1:11
